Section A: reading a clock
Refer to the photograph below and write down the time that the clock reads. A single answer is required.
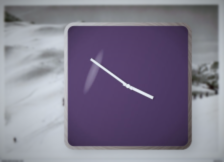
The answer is 3:51
